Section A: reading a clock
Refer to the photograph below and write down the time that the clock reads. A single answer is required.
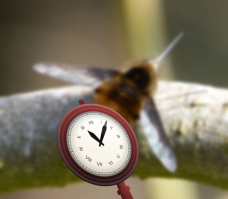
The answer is 11:07
